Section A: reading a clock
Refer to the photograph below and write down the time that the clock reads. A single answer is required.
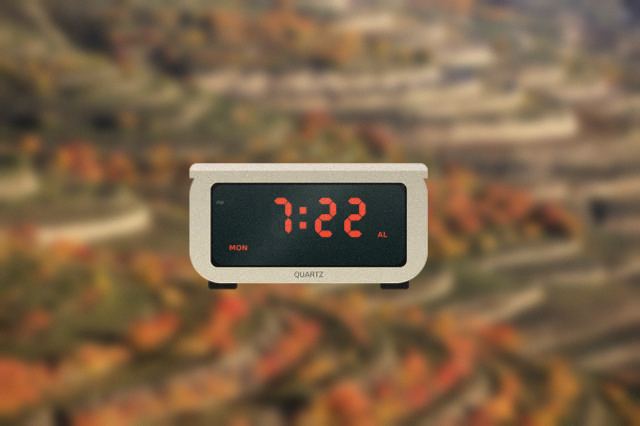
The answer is 7:22
